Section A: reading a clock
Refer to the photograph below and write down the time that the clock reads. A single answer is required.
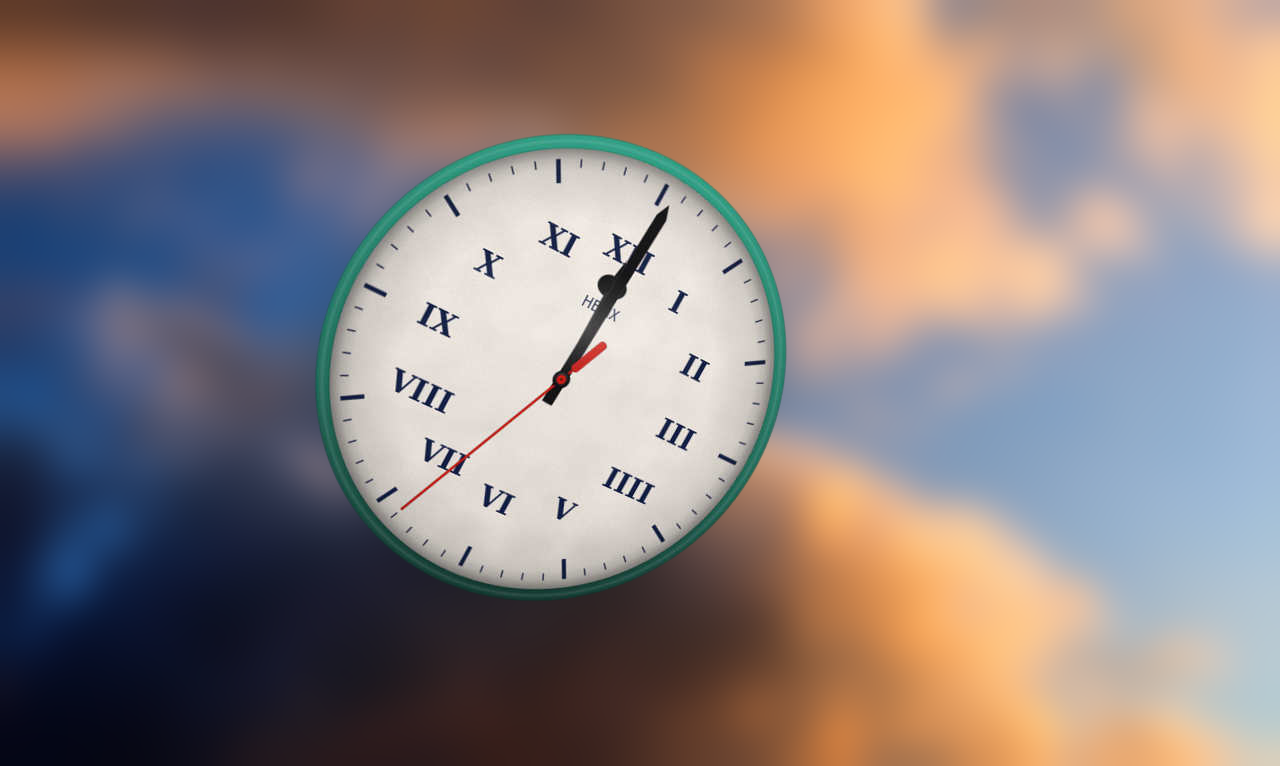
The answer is 12:00:34
